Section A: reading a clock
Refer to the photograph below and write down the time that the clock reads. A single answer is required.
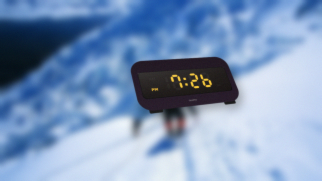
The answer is 7:26
